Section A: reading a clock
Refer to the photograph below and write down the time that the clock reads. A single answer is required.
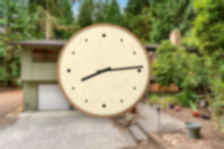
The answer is 8:14
